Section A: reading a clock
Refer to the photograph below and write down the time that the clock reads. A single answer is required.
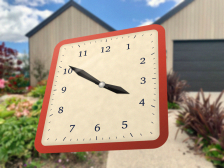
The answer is 3:51
